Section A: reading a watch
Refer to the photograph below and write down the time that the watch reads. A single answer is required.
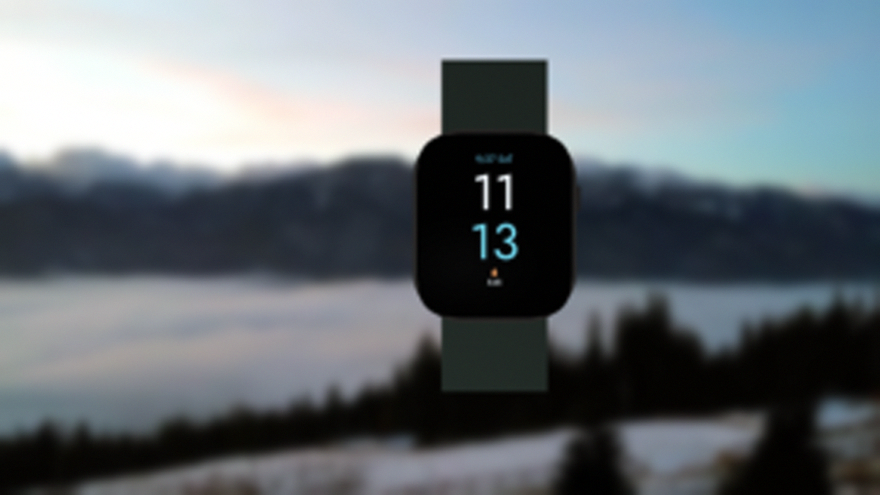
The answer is 11:13
